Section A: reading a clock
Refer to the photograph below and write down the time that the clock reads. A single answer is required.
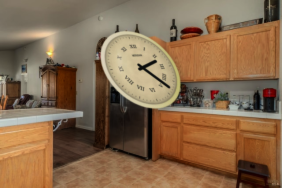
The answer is 2:23
